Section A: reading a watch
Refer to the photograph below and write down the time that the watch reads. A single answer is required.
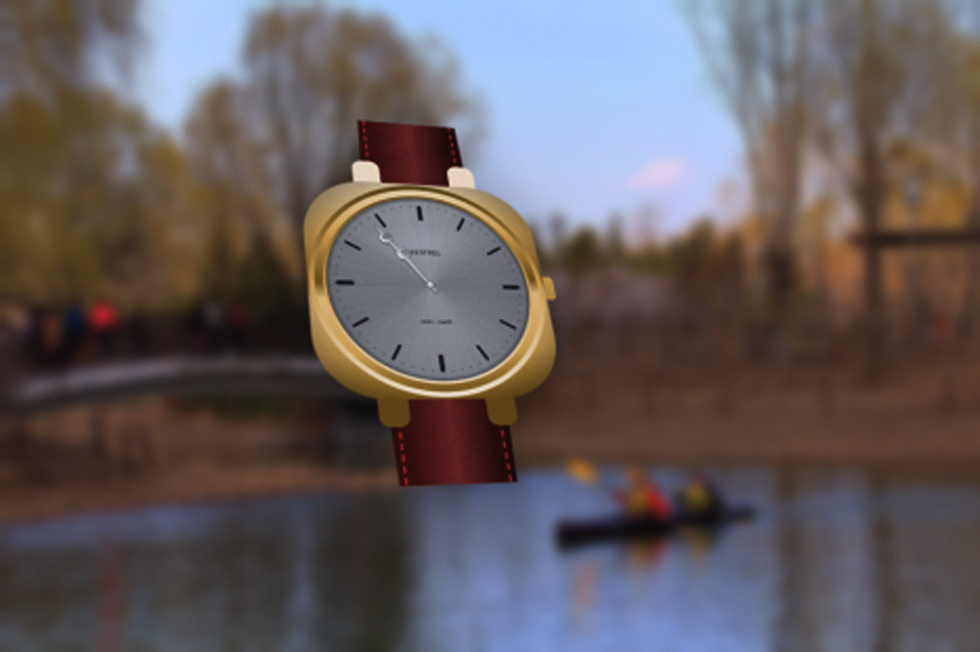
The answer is 10:54
